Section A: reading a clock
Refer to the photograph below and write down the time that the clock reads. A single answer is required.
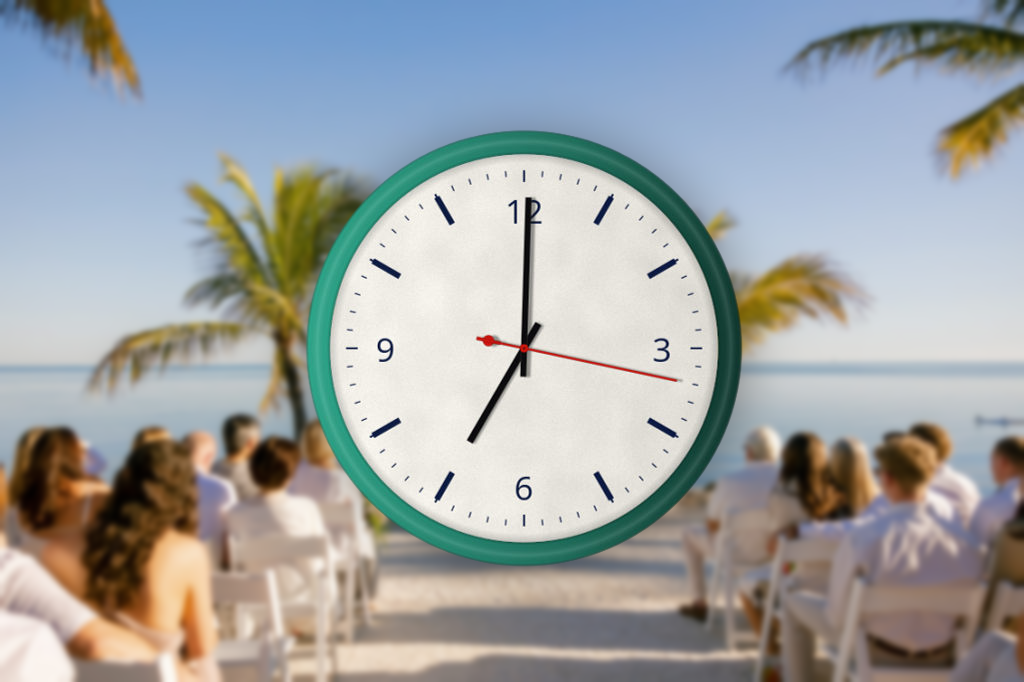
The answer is 7:00:17
